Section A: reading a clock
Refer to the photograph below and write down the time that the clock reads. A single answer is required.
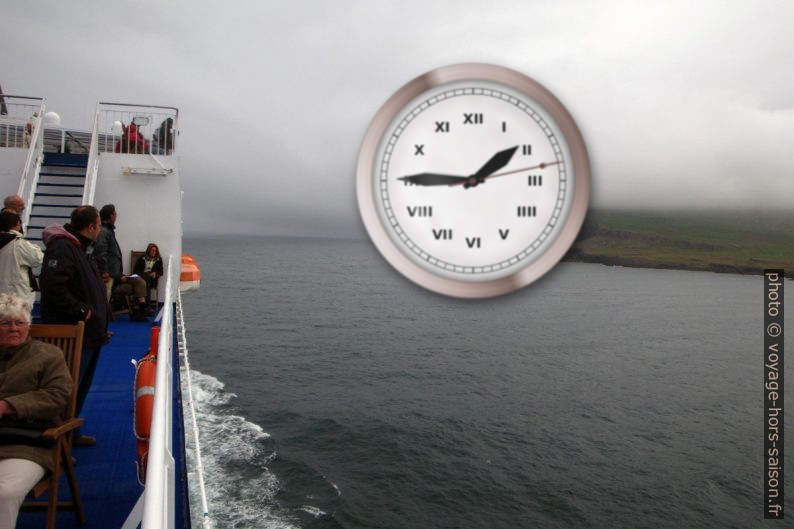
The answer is 1:45:13
